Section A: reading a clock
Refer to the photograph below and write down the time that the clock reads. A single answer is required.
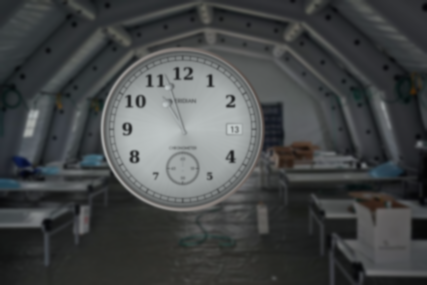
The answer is 10:57
